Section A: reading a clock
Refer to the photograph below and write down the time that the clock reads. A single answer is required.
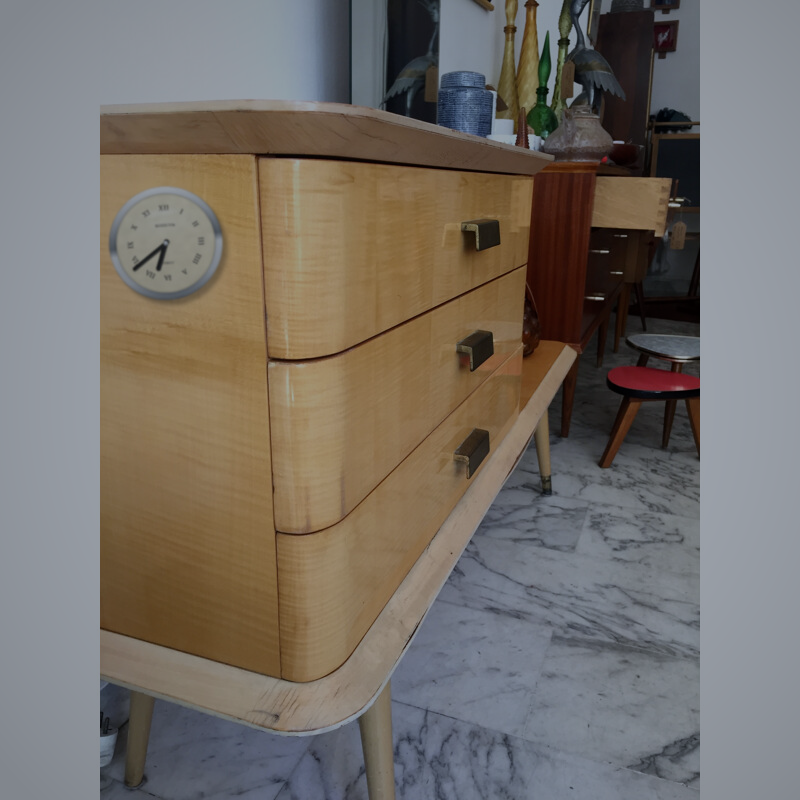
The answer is 6:39
